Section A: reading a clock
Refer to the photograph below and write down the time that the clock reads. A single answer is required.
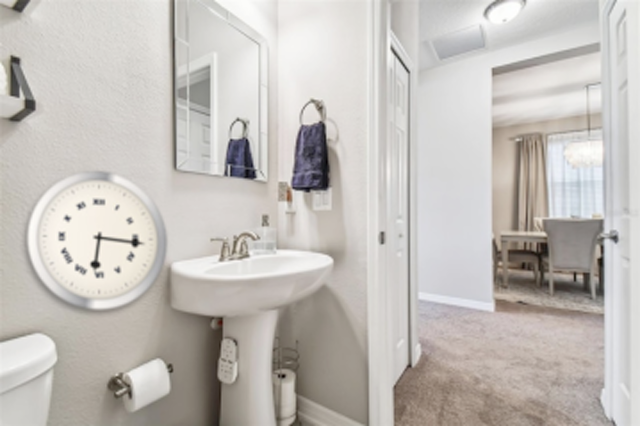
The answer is 6:16
